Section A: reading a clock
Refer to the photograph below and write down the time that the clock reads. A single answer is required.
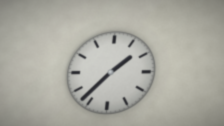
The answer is 1:37
